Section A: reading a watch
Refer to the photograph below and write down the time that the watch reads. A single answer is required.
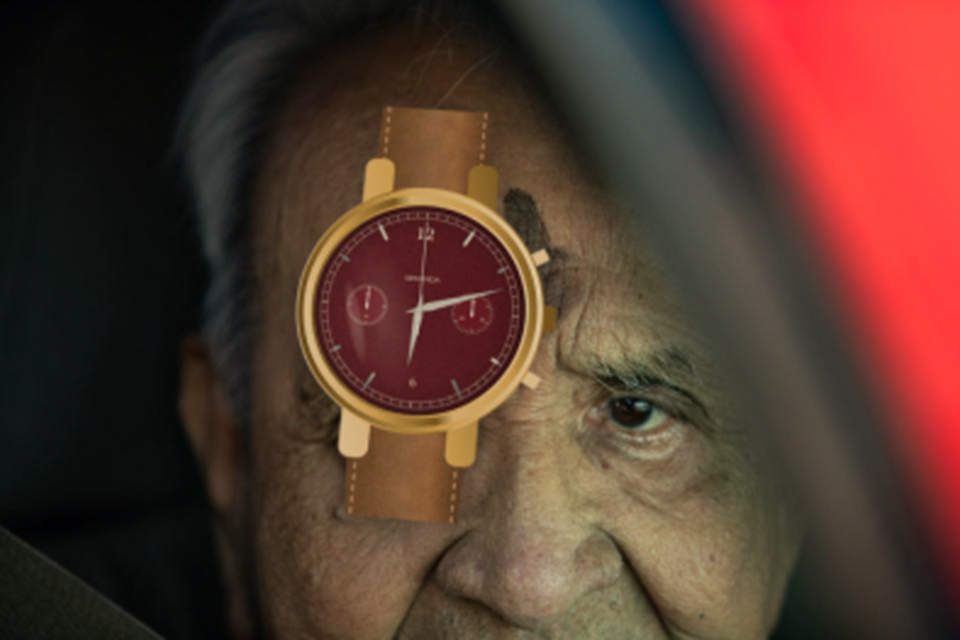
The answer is 6:12
